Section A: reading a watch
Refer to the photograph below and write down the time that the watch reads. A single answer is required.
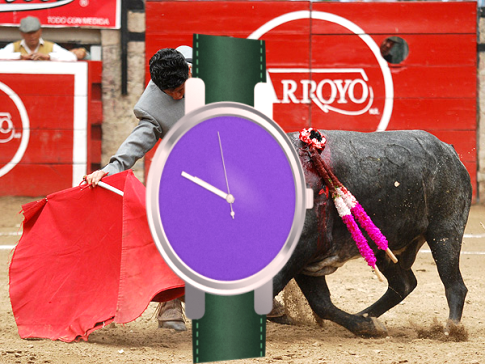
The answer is 9:48:58
